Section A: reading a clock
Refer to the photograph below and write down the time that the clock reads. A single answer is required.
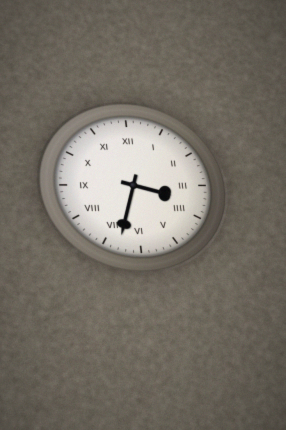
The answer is 3:33
